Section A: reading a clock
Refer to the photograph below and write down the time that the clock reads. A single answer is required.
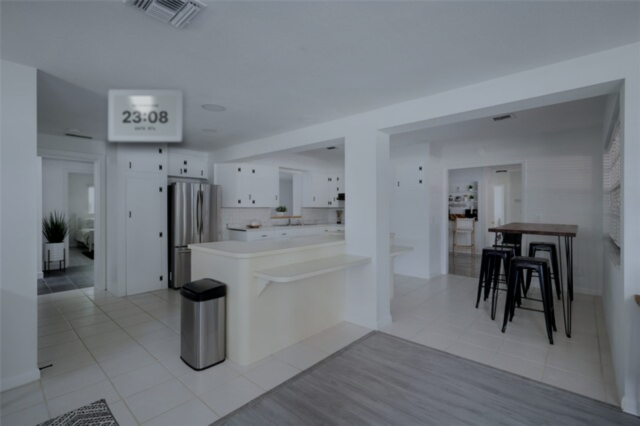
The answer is 23:08
